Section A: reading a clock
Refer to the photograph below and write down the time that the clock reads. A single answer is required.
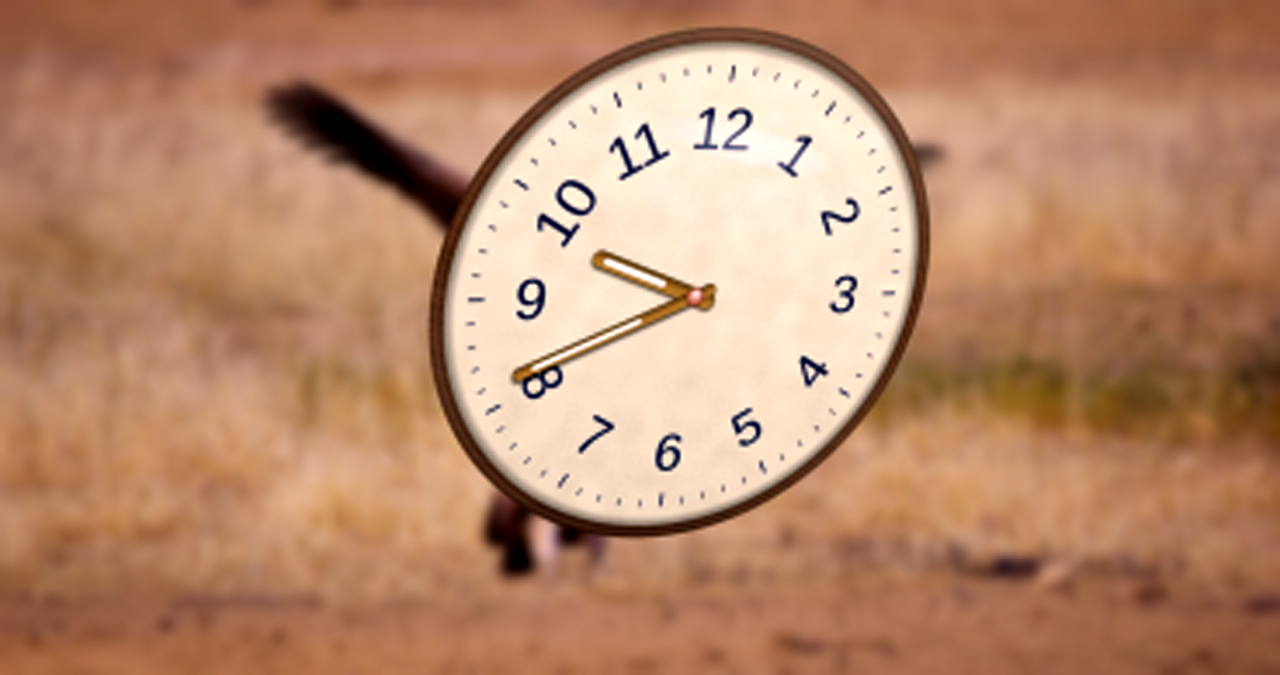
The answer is 9:41
